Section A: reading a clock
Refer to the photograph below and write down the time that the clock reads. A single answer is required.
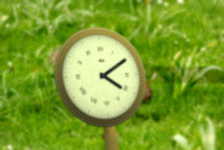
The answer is 4:10
